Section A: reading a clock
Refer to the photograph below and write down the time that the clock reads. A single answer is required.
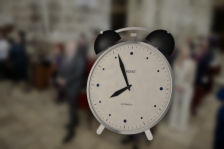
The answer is 7:56
